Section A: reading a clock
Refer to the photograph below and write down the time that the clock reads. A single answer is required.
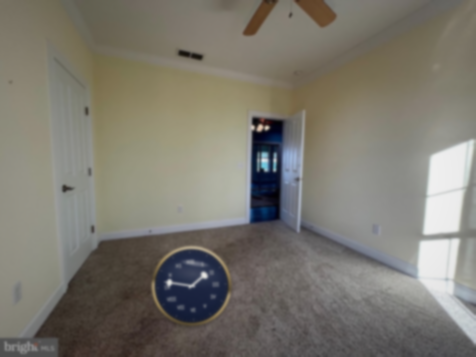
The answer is 1:47
